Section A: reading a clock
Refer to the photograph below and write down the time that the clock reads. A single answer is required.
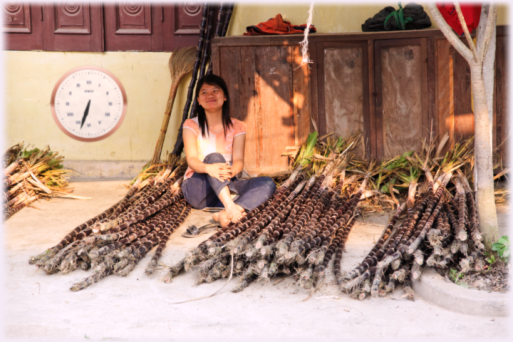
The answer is 6:33
